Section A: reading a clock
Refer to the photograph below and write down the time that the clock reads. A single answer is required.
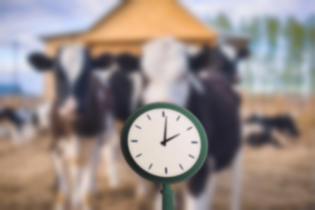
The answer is 2:01
